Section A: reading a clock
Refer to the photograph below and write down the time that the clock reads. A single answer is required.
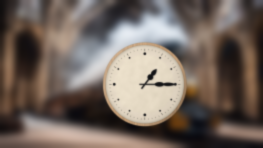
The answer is 1:15
